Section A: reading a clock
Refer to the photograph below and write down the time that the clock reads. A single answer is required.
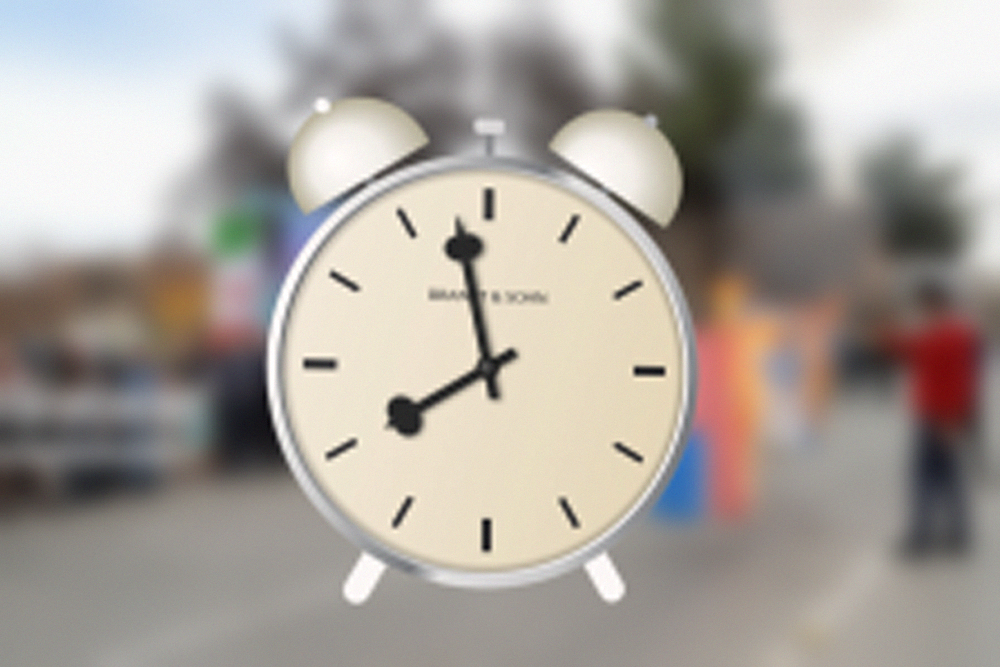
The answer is 7:58
